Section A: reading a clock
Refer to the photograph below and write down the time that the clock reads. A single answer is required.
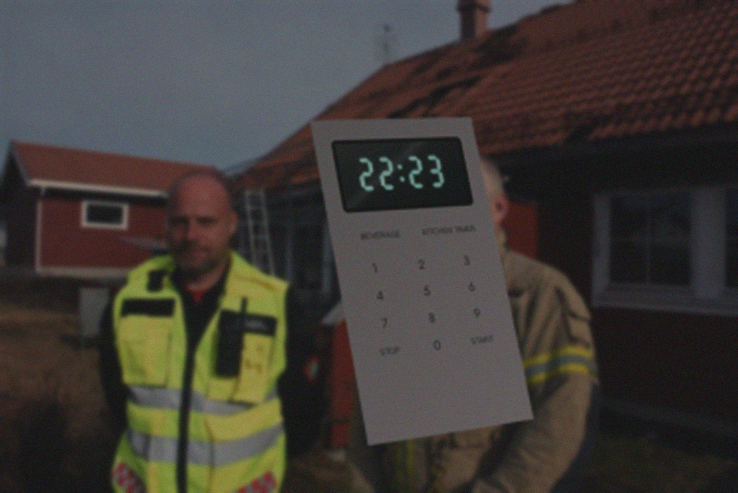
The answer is 22:23
